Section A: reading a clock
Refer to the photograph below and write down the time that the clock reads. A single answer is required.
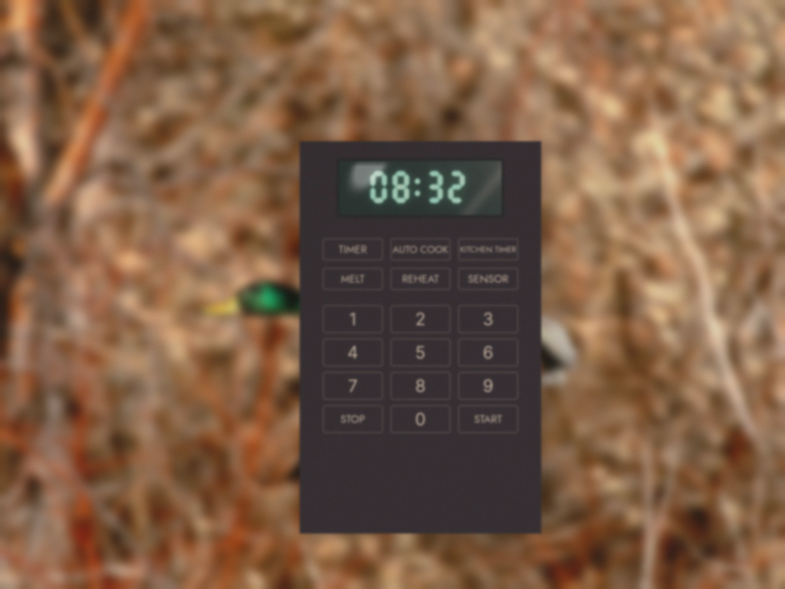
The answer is 8:32
